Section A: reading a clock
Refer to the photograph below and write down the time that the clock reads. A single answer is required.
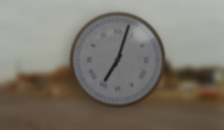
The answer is 7:03
